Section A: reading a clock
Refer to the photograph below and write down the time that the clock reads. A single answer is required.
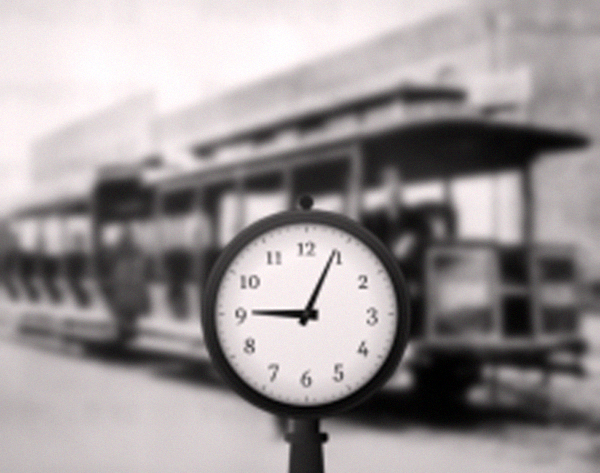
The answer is 9:04
